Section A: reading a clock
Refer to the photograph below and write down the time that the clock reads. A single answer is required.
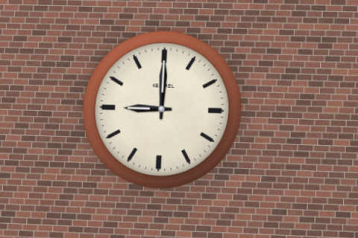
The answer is 9:00
